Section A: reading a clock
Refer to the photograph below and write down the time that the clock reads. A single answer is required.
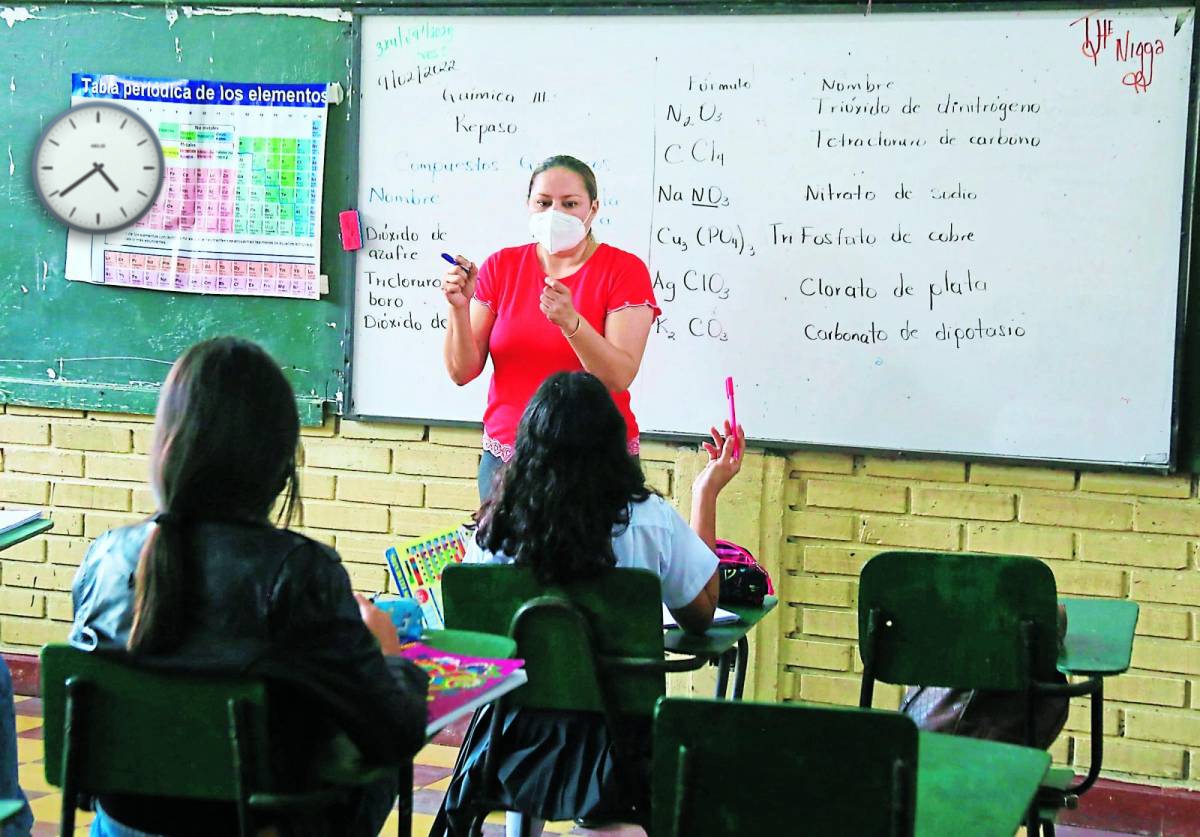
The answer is 4:39
